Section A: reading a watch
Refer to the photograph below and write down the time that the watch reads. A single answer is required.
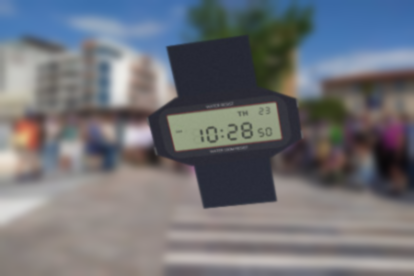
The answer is 10:28
